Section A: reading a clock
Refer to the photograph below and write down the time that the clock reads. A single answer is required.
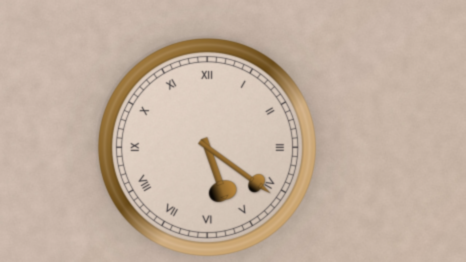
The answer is 5:21
